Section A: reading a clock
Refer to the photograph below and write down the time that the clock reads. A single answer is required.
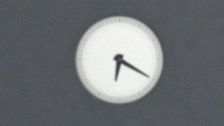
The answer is 6:20
